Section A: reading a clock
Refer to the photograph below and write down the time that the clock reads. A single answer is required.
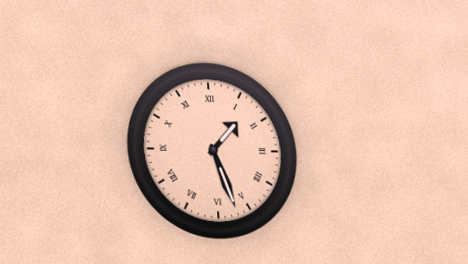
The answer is 1:27
